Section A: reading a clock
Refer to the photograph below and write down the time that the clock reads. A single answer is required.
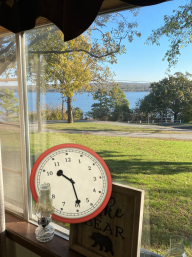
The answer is 10:29
